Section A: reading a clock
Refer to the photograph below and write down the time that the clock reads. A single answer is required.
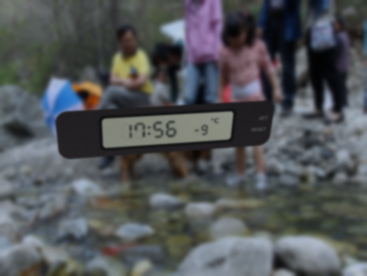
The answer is 17:56
